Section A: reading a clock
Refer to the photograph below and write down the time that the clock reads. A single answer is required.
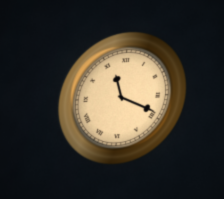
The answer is 11:19
